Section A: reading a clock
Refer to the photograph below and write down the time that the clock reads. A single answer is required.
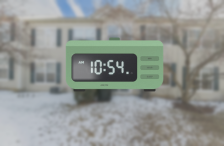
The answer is 10:54
